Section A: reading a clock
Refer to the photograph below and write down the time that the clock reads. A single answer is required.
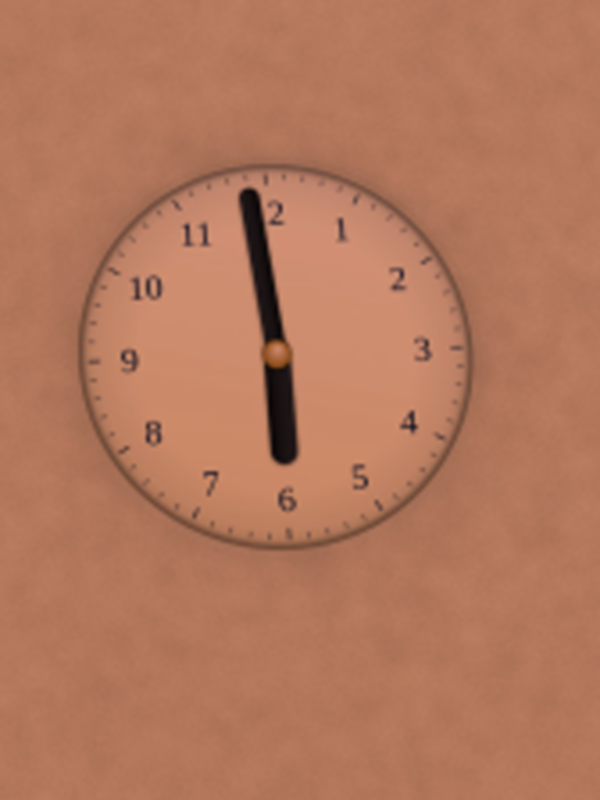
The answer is 5:59
